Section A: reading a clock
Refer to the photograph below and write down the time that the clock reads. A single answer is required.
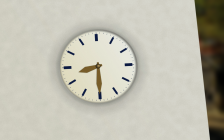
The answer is 8:30
